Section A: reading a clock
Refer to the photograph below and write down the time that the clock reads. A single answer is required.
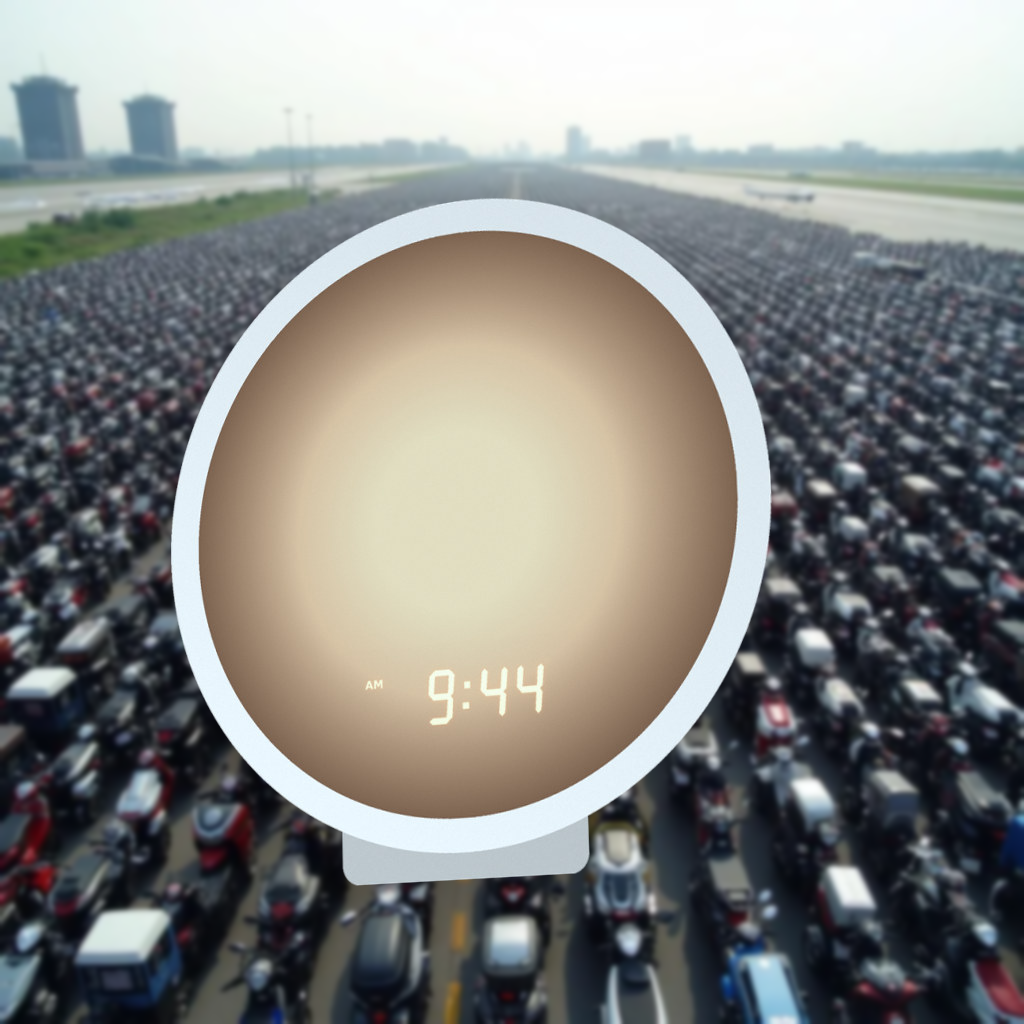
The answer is 9:44
